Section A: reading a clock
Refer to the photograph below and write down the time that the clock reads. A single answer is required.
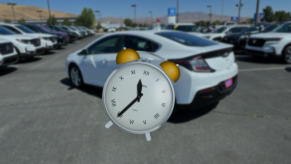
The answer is 11:35
